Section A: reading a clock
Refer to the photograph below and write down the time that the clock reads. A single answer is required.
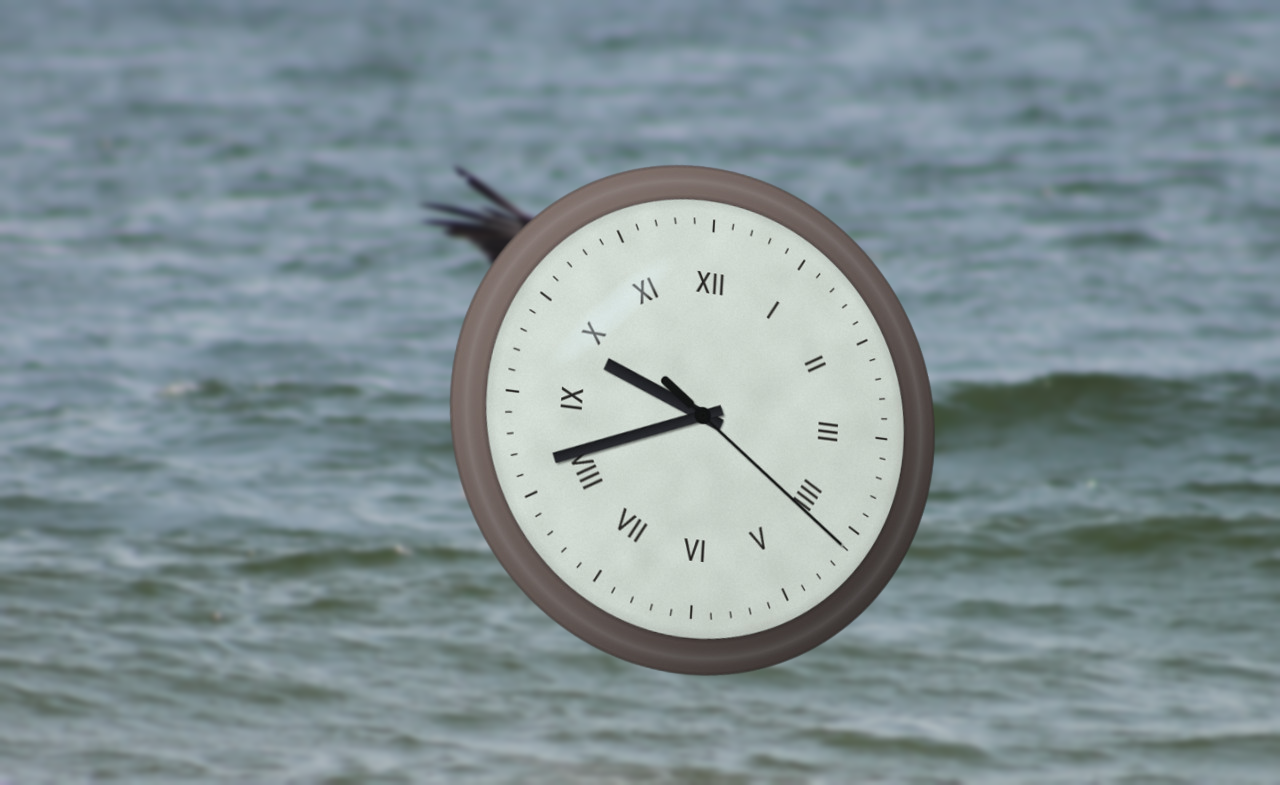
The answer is 9:41:21
